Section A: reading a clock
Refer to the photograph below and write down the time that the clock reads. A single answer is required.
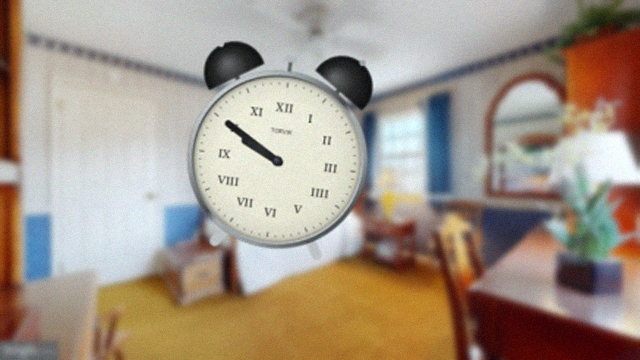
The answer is 9:50
